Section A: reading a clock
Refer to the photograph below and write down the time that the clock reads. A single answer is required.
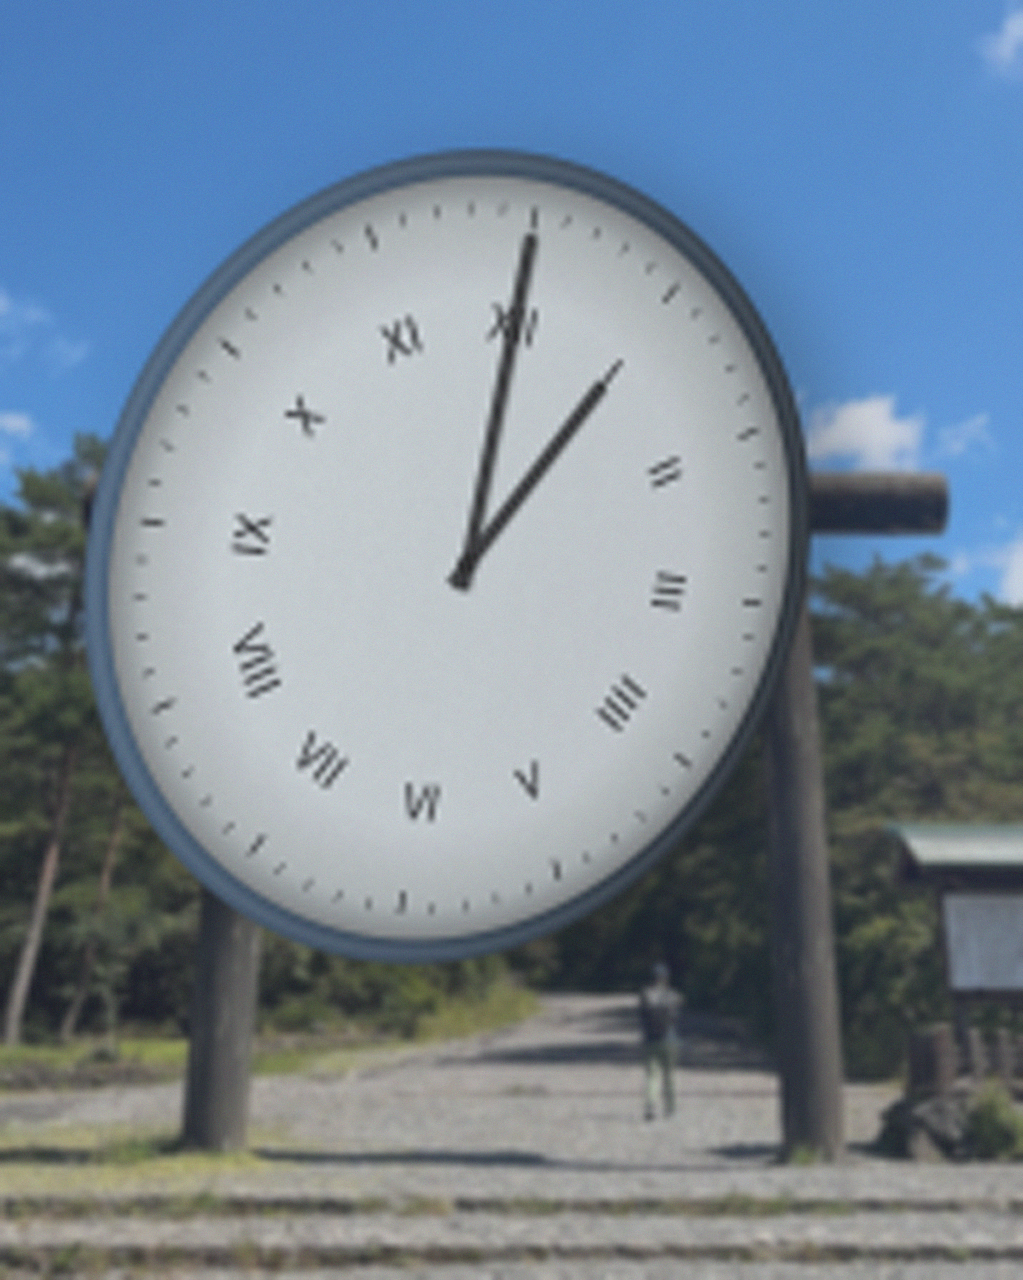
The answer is 1:00
